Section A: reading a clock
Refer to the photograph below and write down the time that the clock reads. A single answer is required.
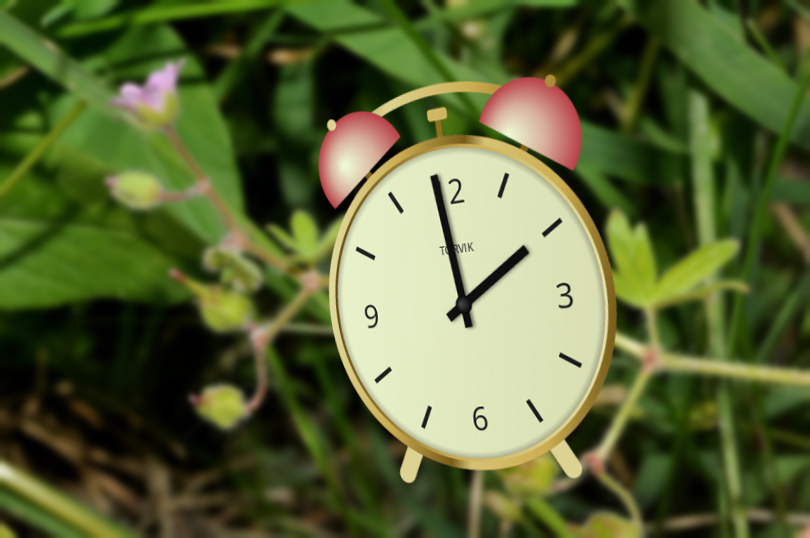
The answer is 1:59
